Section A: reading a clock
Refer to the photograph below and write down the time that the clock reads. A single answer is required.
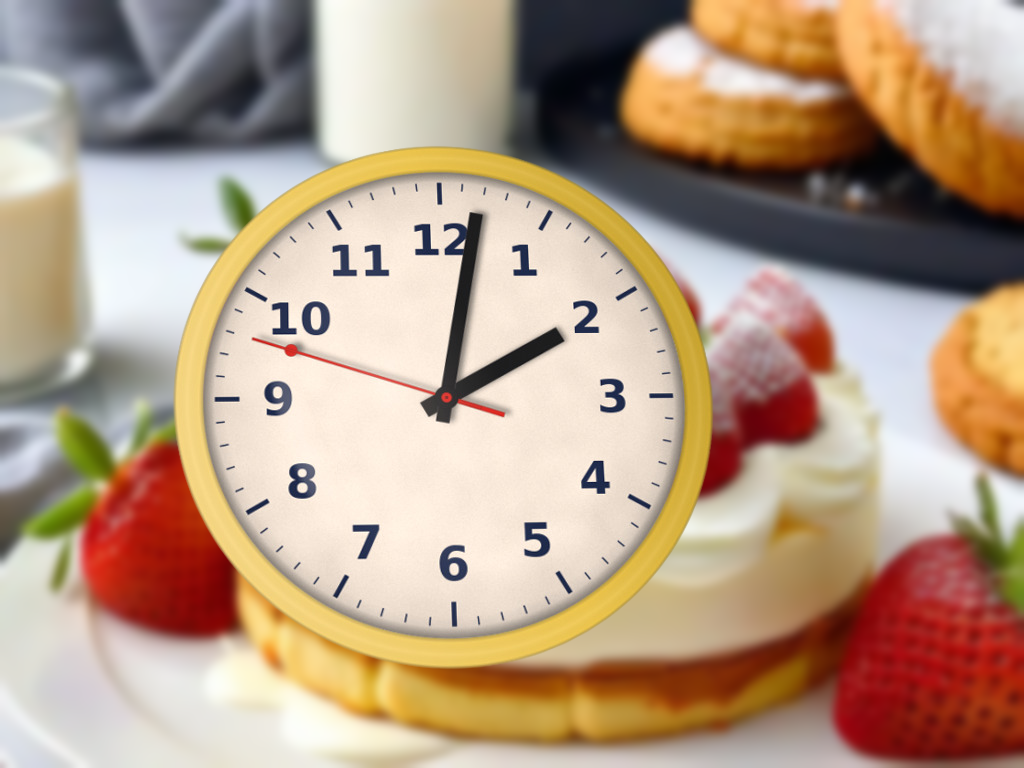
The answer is 2:01:48
